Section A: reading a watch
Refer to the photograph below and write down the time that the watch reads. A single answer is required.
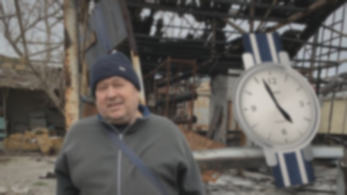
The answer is 4:57
